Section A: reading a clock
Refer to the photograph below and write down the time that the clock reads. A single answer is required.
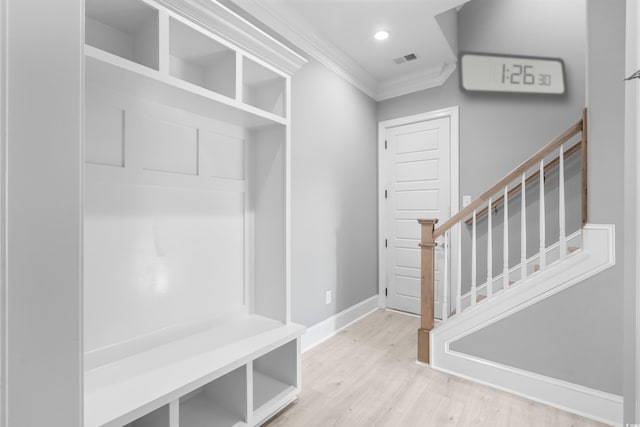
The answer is 1:26:30
